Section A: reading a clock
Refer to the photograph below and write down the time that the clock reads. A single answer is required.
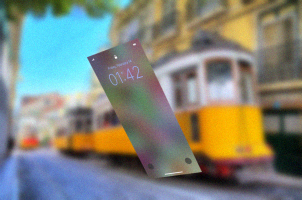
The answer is 1:42
